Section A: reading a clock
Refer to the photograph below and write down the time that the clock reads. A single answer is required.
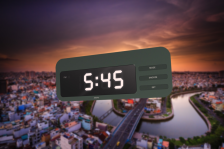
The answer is 5:45
